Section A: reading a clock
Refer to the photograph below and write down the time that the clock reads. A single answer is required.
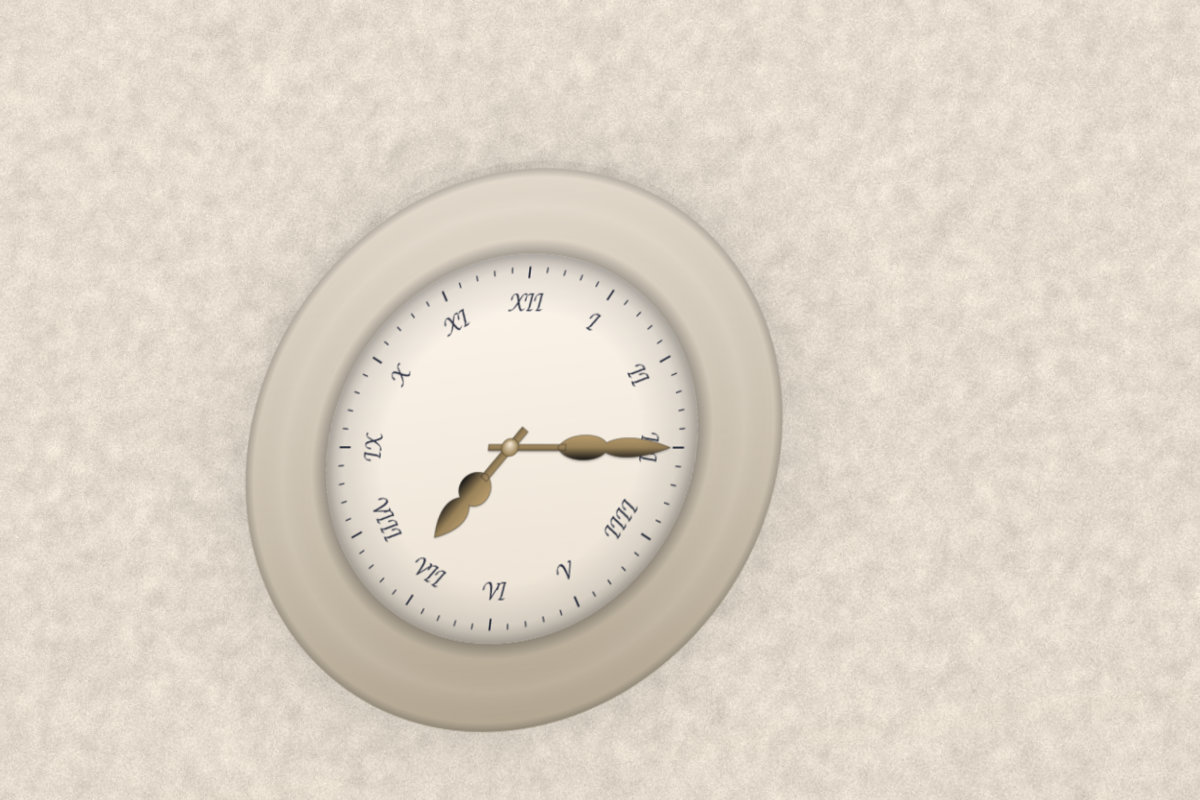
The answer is 7:15
